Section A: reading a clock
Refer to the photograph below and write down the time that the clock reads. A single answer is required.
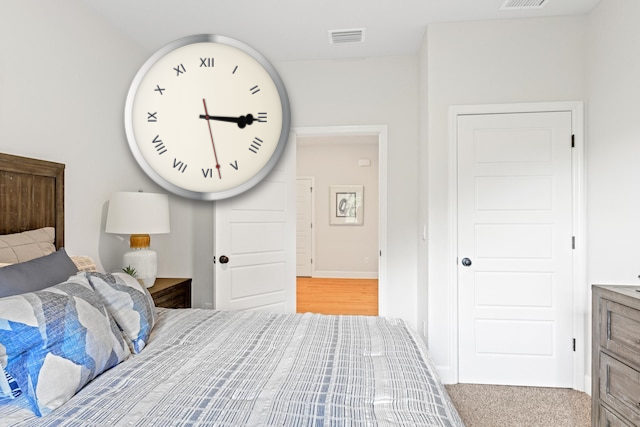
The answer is 3:15:28
